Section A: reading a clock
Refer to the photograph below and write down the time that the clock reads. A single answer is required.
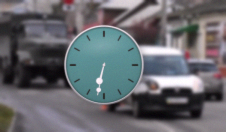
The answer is 6:32
